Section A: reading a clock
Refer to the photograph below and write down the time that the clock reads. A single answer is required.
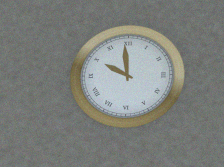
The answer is 9:59
